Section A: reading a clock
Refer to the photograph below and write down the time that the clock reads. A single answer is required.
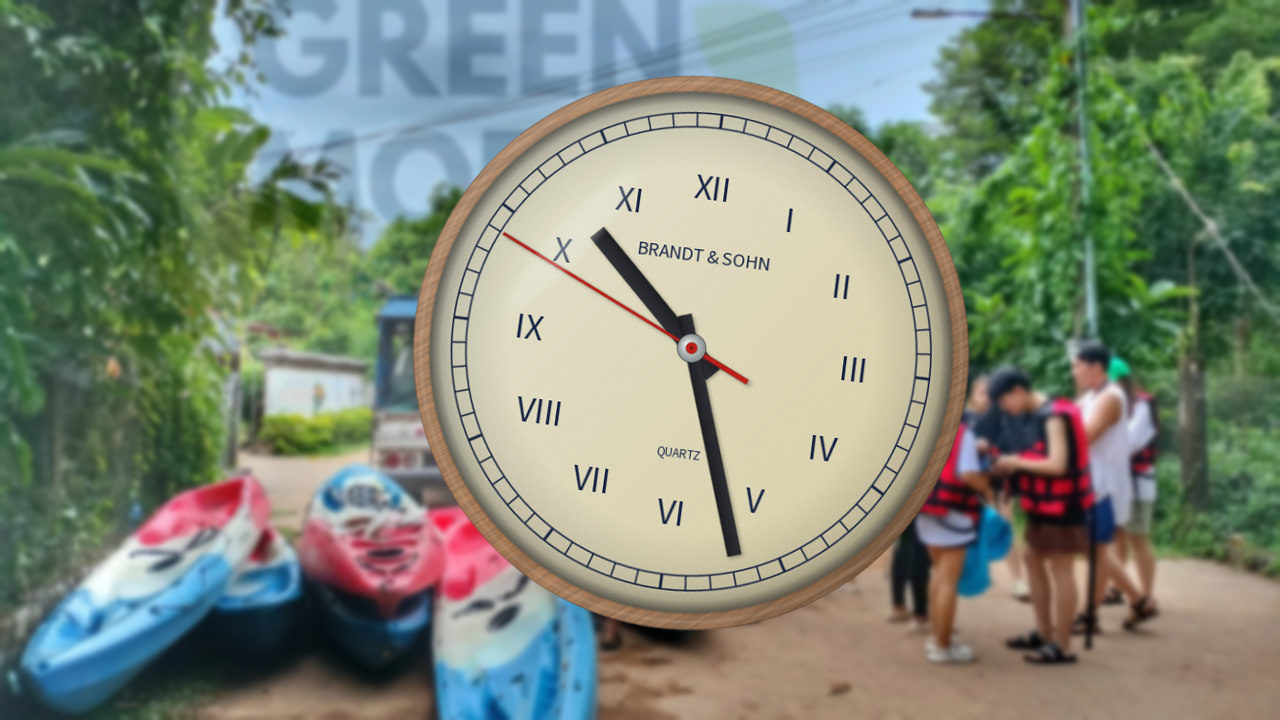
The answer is 10:26:49
